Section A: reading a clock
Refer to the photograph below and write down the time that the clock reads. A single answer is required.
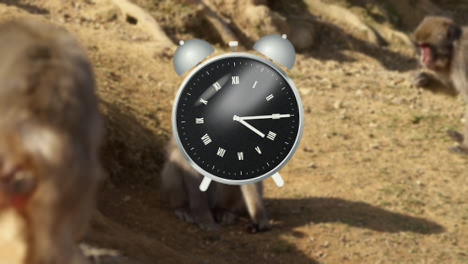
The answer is 4:15
